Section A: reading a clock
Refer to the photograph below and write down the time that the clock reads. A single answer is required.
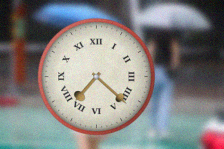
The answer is 7:22
